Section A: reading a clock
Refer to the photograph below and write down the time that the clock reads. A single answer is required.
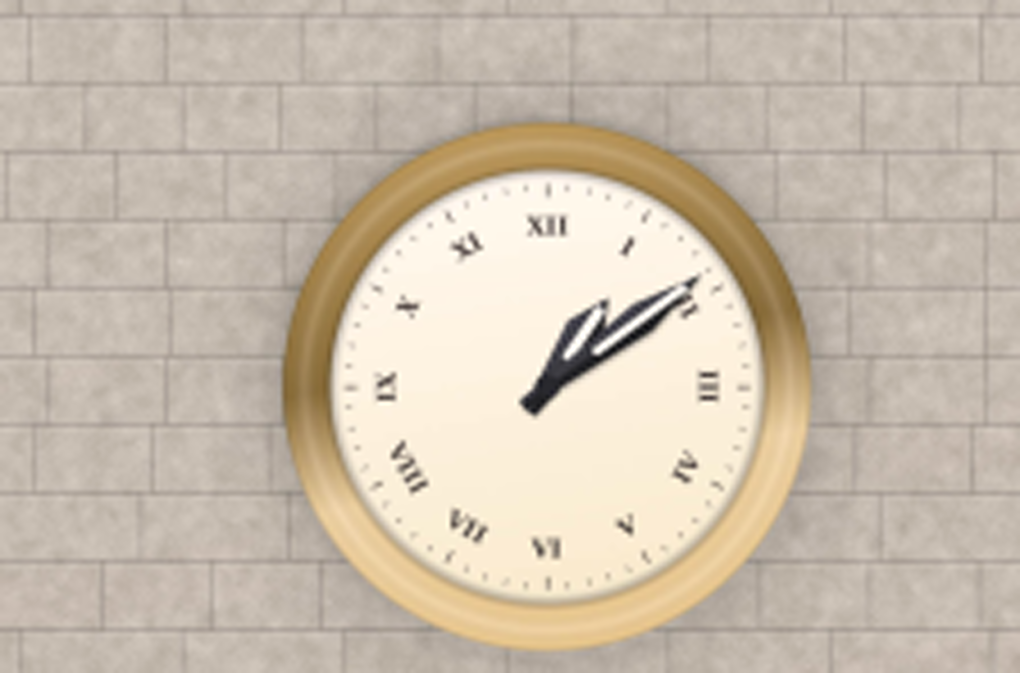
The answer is 1:09
